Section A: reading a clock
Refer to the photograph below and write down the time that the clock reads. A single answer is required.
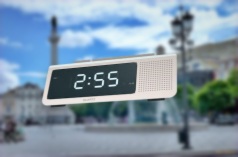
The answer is 2:55
